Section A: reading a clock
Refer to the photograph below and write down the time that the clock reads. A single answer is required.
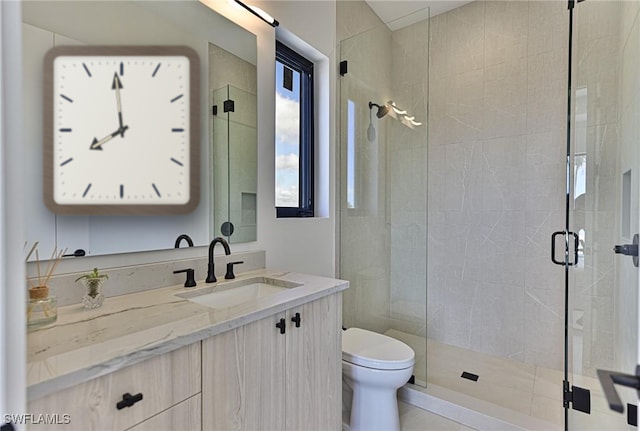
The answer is 7:59
